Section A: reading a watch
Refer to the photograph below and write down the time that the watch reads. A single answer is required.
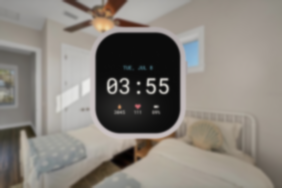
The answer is 3:55
